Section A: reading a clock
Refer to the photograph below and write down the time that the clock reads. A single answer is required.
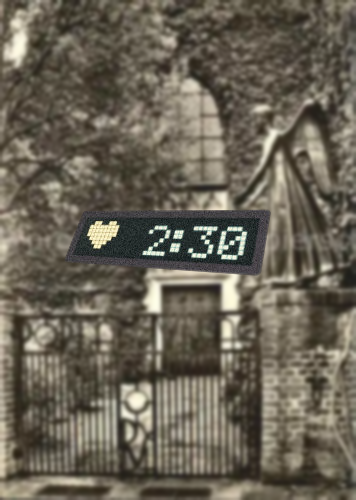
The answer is 2:30
